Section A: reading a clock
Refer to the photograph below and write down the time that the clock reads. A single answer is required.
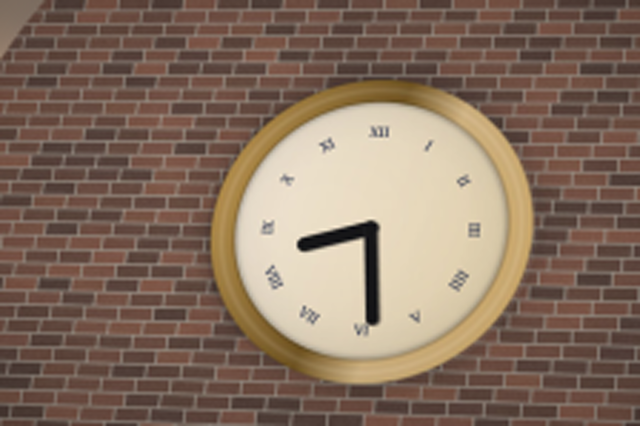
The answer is 8:29
